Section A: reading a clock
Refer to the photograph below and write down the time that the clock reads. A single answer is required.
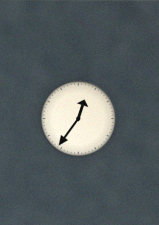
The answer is 12:36
